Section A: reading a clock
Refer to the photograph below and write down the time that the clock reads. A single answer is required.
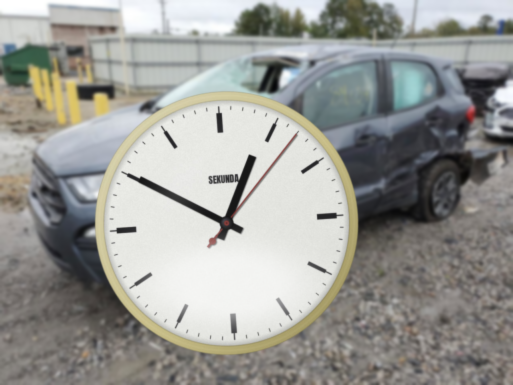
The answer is 12:50:07
